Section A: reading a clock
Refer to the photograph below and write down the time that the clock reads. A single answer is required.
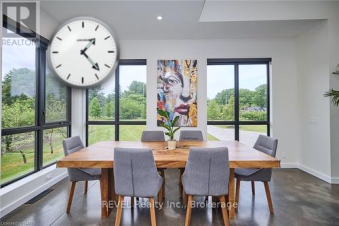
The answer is 1:23
